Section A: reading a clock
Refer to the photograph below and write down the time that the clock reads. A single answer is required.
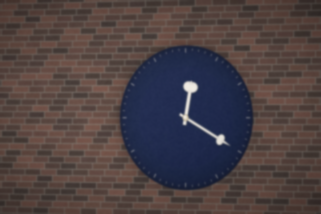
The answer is 12:20
